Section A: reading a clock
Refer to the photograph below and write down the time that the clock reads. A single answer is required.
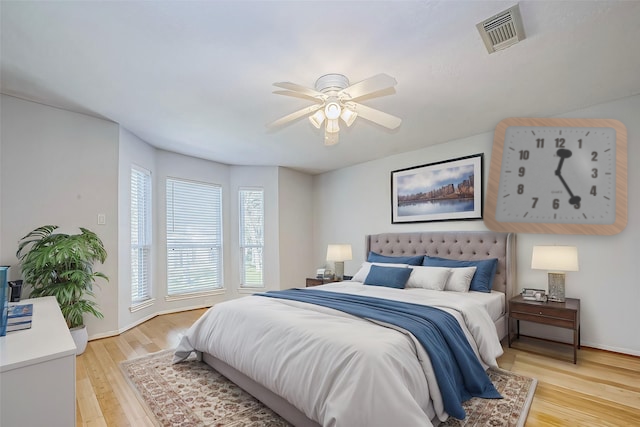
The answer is 12:25
